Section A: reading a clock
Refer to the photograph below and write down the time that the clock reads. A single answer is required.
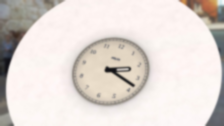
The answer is 2:18
